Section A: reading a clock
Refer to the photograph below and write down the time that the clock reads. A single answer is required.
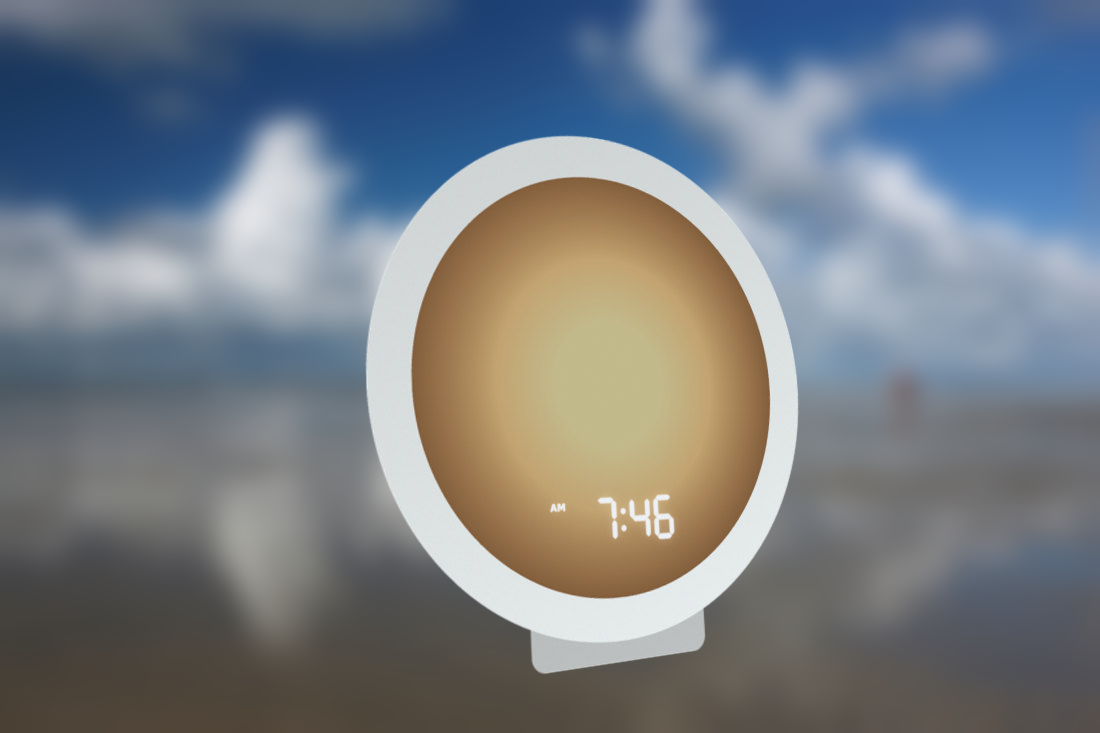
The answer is 7:46
